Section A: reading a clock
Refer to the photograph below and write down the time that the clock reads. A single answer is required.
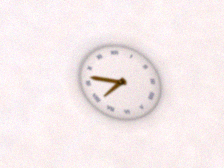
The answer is 7:47
